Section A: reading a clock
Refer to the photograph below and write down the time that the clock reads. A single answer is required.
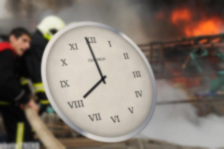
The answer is 7:59
